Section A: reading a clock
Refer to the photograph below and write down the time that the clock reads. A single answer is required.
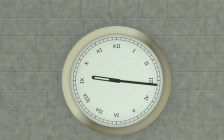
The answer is 9:16
